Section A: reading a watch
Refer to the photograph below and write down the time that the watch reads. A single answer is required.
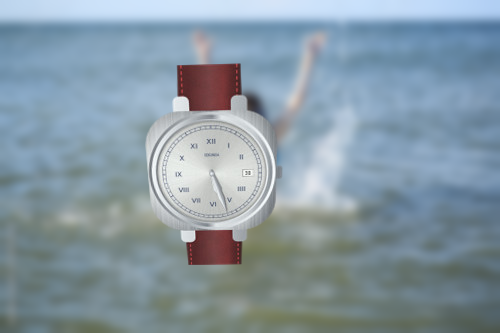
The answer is 5:27
